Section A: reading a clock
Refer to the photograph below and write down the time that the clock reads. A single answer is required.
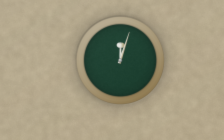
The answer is 12:03
